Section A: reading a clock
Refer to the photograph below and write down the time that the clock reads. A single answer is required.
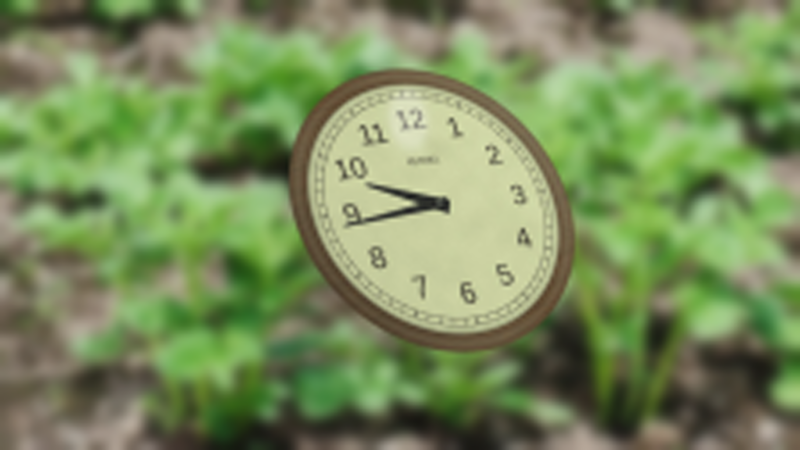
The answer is 9:44
